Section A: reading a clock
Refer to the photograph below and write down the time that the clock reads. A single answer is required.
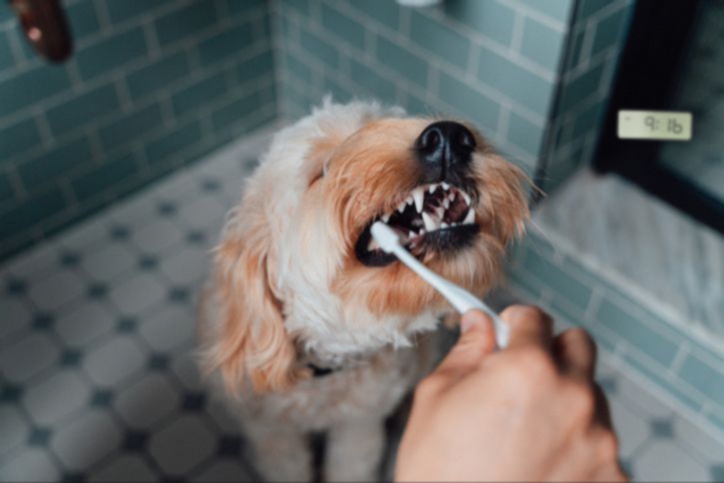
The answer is 9:16
